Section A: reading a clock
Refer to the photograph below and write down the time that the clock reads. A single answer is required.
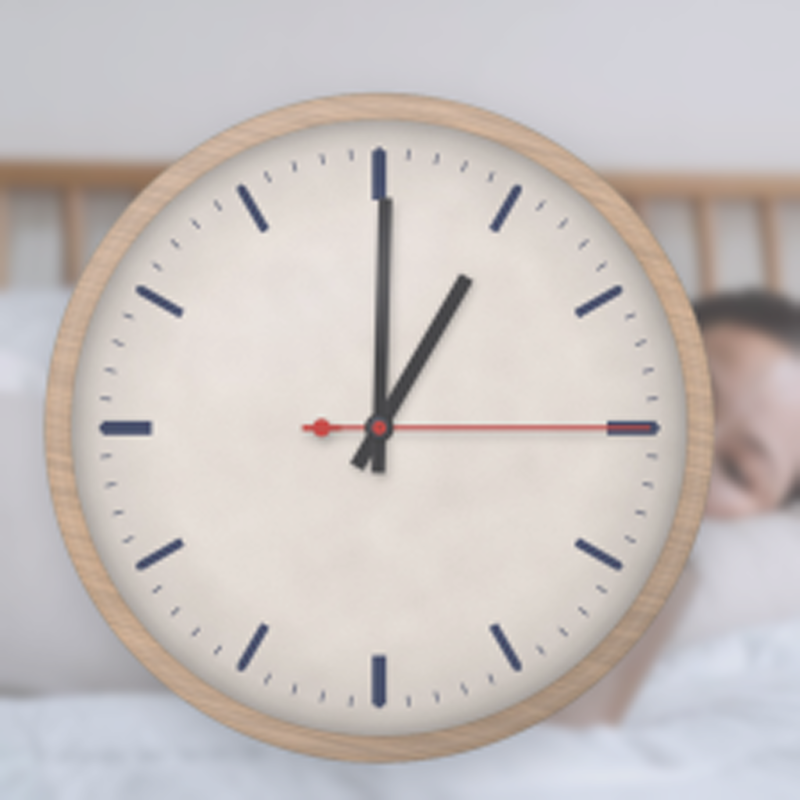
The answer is 1:00:15
